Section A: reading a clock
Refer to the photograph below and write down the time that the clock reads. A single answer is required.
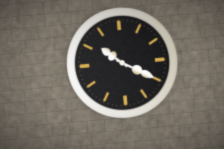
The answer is 10:20
